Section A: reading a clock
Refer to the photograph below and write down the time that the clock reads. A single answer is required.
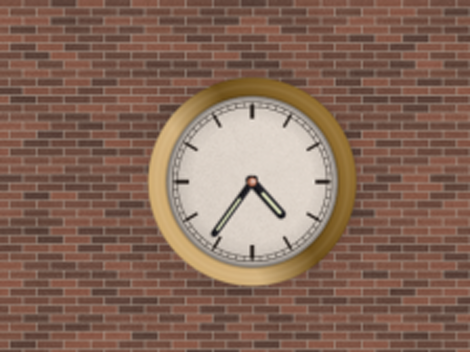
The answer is 4:36
